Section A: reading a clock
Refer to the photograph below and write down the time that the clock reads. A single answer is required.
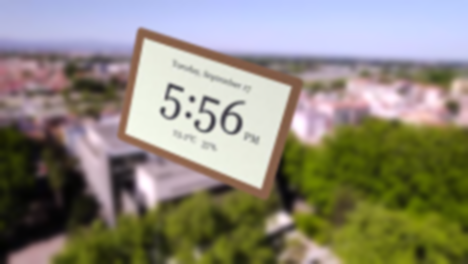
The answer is 5:56
